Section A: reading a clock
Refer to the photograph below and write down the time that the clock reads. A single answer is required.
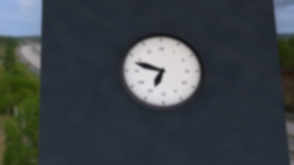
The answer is 6:48
